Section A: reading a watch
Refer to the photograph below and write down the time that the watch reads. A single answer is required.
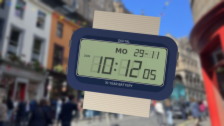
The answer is 10:12:05
